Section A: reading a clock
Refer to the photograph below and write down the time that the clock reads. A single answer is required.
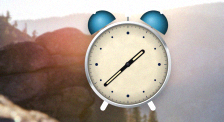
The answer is 1:38
